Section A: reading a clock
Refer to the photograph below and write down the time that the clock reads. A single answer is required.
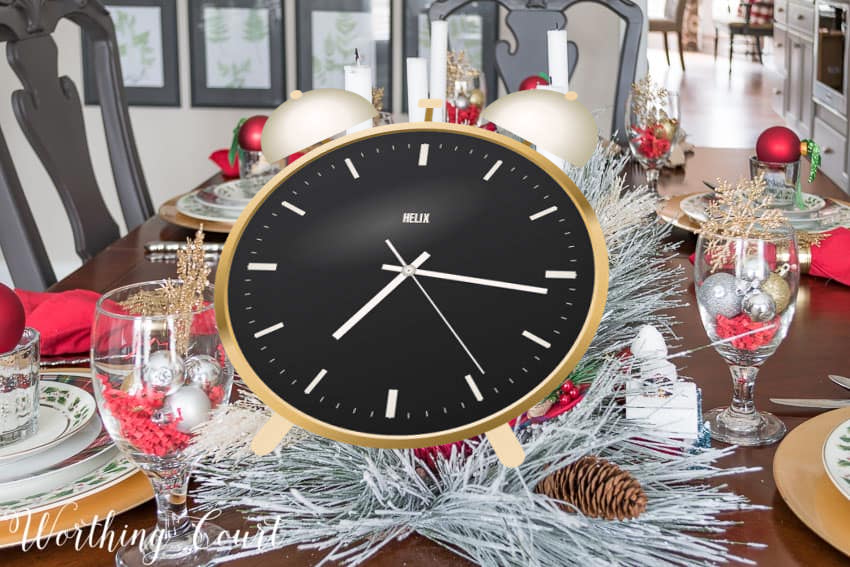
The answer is 7:16:24
